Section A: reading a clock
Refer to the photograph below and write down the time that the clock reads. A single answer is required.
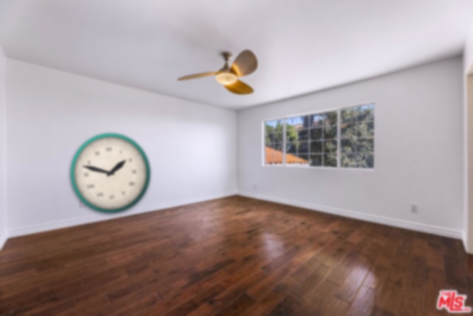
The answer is 1:48
